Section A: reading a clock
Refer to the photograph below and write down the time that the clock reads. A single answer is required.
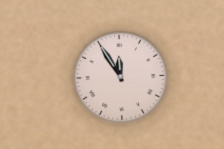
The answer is 11:55
